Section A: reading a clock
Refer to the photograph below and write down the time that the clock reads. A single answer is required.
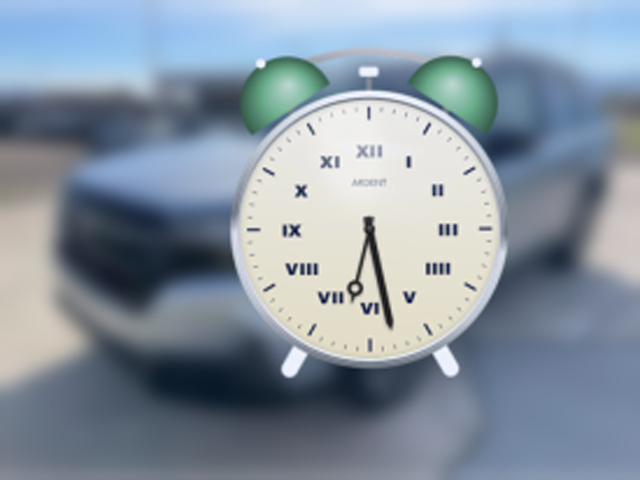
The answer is 6:28
